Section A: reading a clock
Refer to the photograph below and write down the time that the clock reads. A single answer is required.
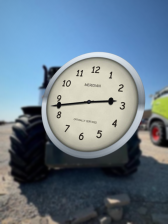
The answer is 2:43
